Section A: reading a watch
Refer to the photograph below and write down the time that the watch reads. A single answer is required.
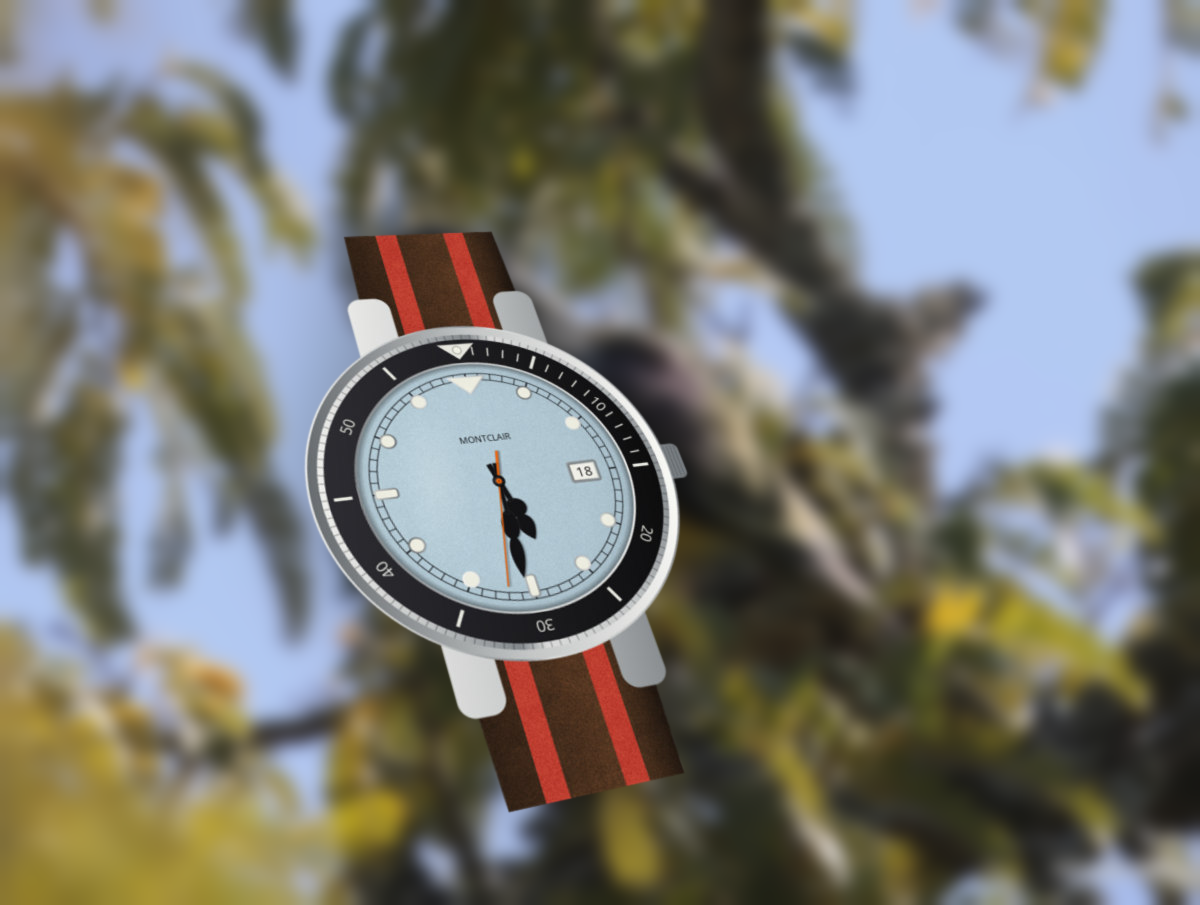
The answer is 5:30:32
